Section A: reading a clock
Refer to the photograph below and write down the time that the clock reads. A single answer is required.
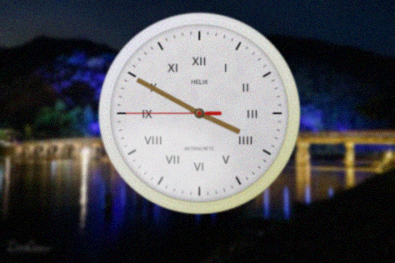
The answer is 3:49:45
